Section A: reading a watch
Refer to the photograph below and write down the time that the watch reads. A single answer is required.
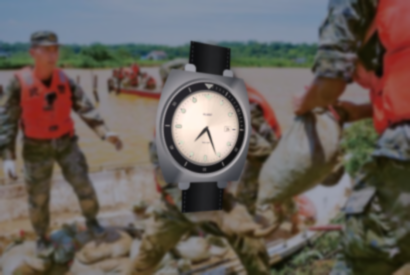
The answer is 7:26
